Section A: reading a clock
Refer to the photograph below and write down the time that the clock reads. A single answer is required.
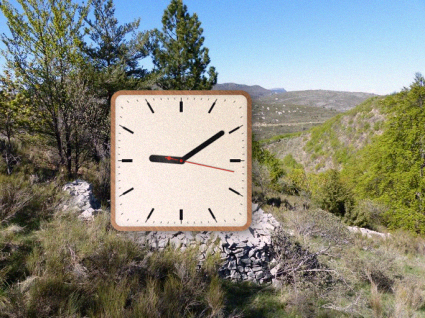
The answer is 9:09:17
